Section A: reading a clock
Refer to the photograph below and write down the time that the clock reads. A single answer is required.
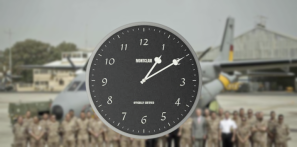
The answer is 1:10
